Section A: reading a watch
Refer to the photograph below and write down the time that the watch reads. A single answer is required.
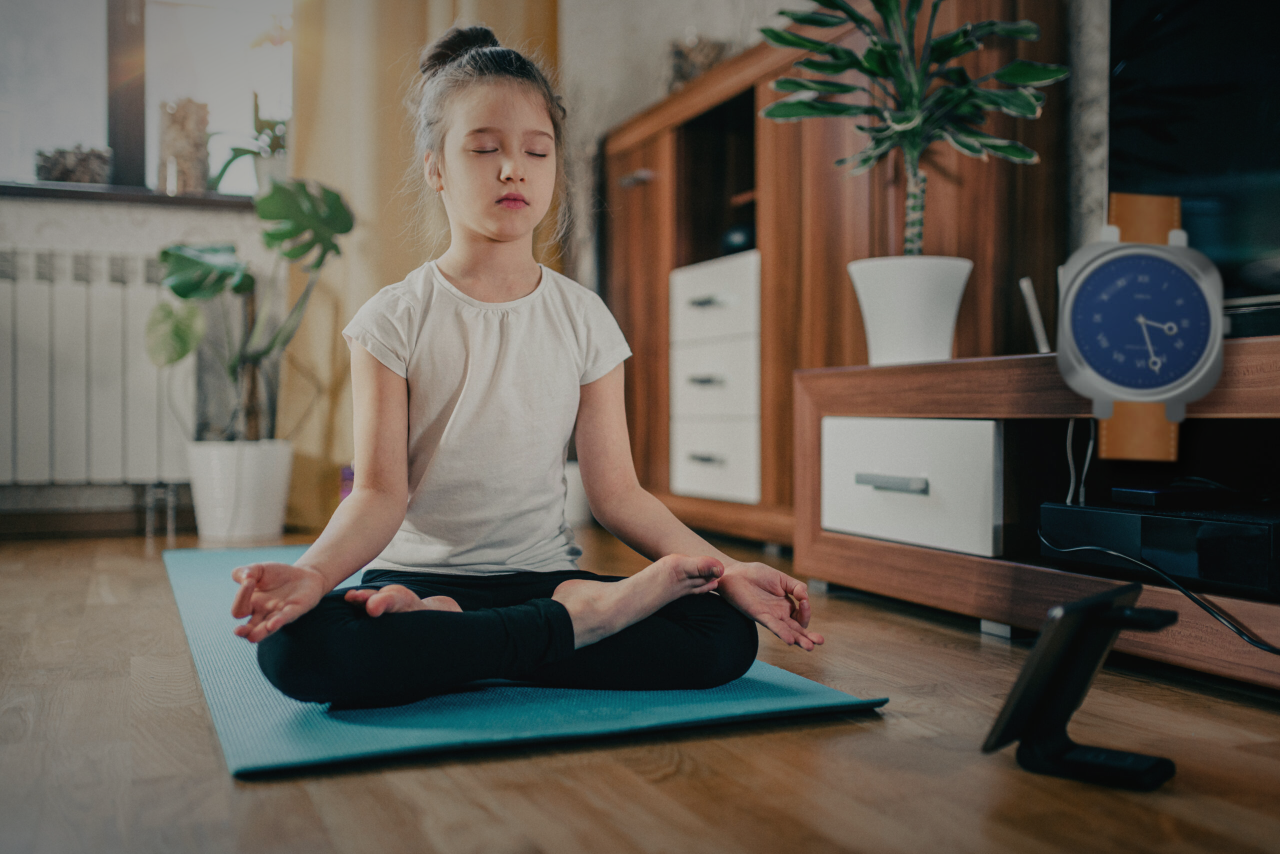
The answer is 3:27
